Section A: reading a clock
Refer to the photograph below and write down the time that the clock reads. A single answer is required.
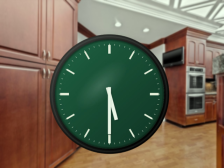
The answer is 5:30
